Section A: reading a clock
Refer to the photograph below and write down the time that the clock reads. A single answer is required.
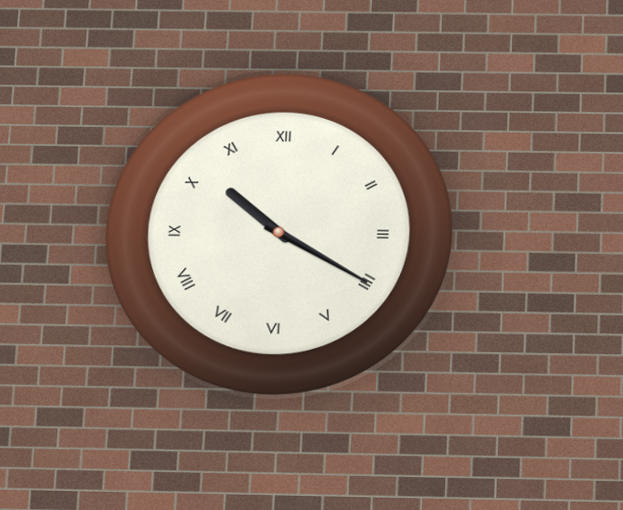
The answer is 10:20
